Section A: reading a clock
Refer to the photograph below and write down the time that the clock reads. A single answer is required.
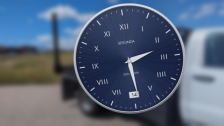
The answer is 2:29
